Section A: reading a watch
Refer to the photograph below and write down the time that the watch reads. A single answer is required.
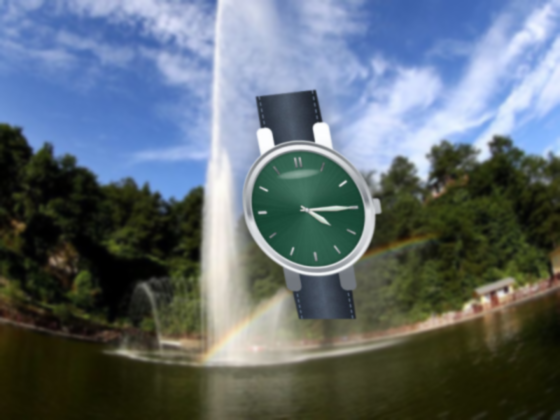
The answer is 4:15
